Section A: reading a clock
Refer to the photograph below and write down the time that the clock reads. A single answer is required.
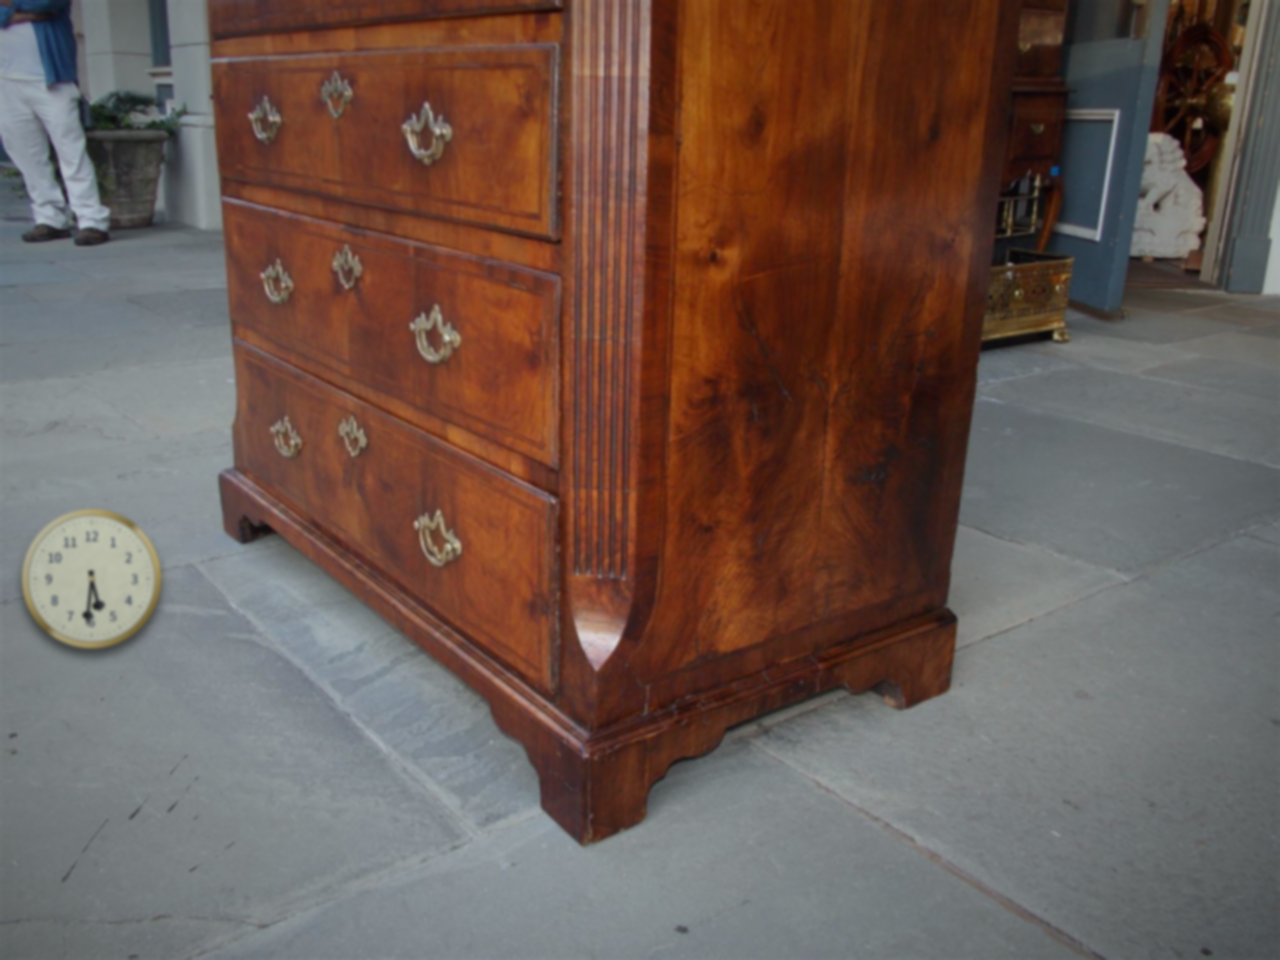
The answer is 5:31
